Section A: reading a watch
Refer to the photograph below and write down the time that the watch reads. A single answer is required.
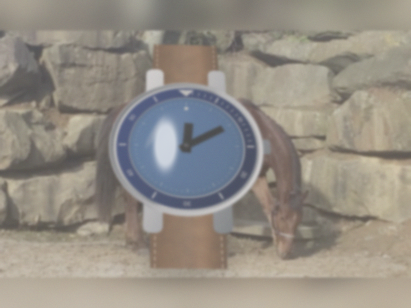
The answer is 12:10
